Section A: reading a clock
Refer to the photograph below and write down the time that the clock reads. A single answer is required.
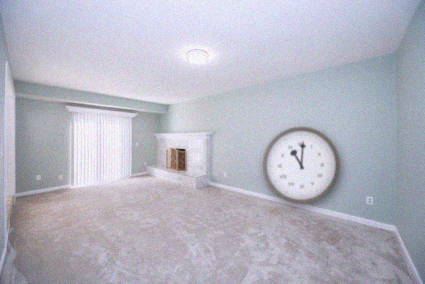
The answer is 11:01
